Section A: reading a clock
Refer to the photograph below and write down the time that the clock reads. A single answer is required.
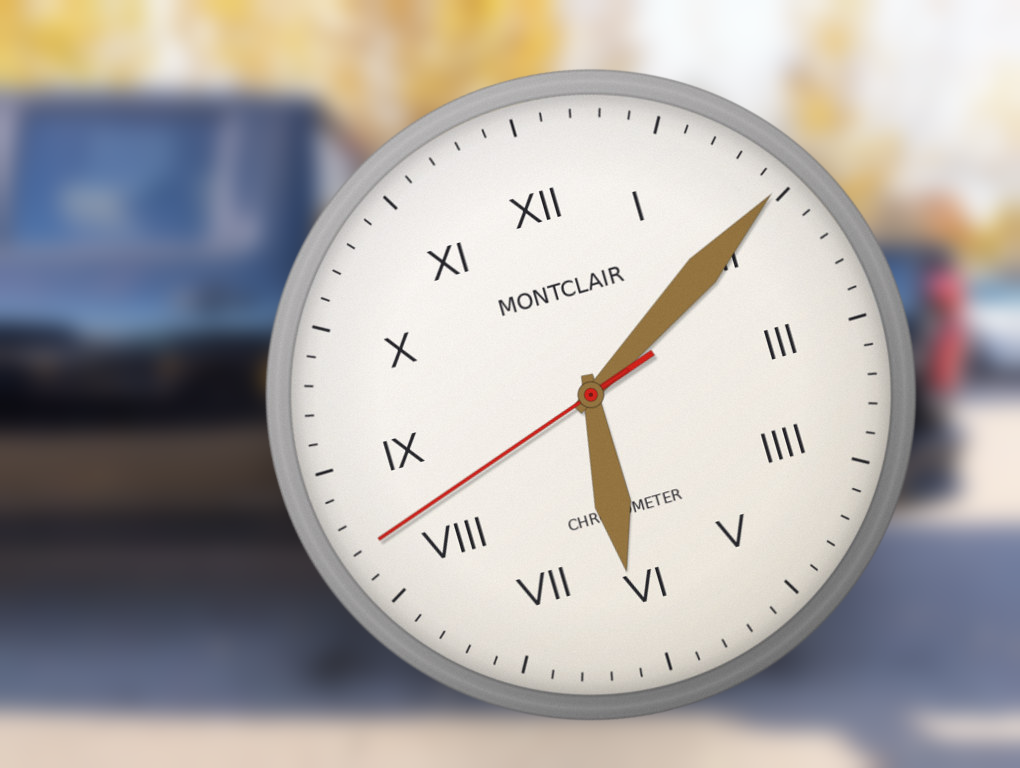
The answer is 6:09:42
